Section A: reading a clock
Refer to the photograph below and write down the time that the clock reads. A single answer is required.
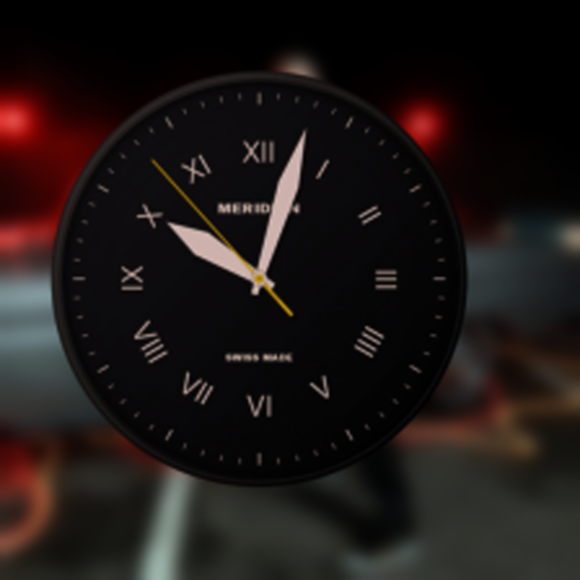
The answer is 10:02:53
